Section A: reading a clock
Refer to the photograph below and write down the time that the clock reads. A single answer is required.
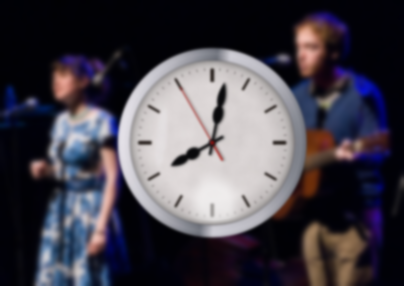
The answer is 8:01:55
